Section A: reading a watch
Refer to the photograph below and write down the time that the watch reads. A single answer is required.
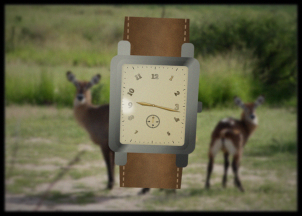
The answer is 9:17
